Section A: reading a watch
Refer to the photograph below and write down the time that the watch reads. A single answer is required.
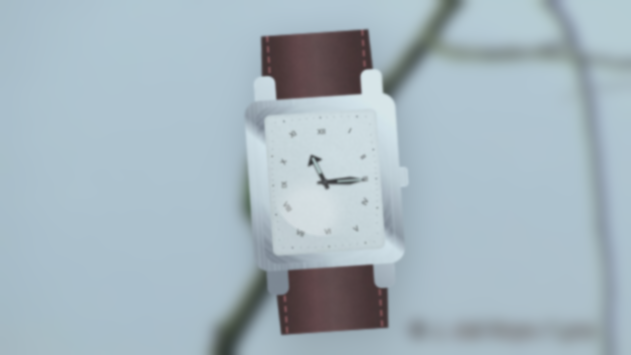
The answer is 11:15
